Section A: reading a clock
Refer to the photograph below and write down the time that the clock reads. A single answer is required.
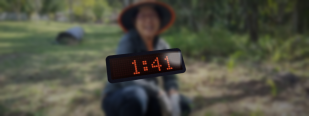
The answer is 1:41
